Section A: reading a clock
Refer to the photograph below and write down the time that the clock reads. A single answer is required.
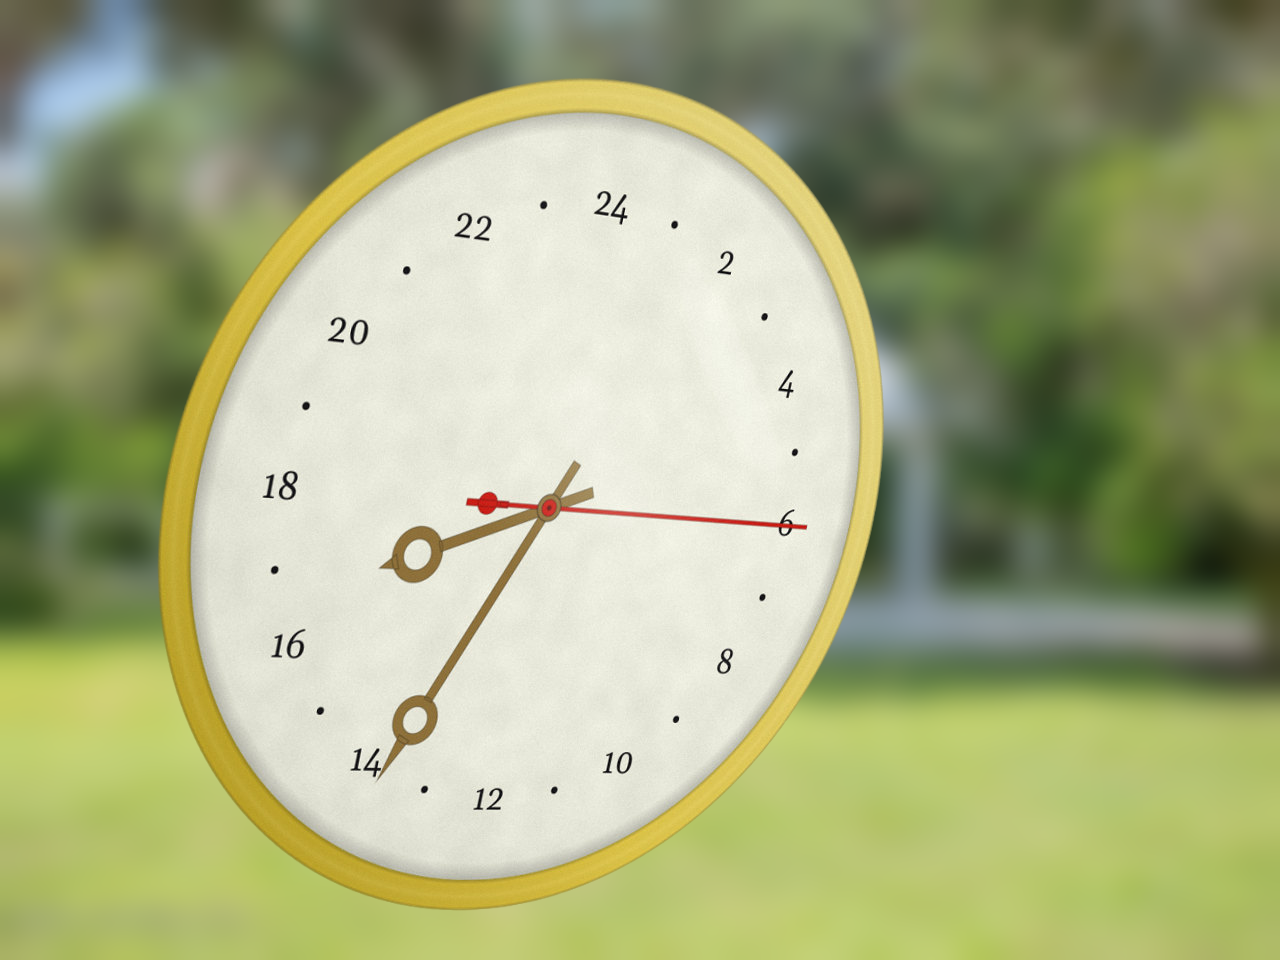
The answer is 16:34:15
